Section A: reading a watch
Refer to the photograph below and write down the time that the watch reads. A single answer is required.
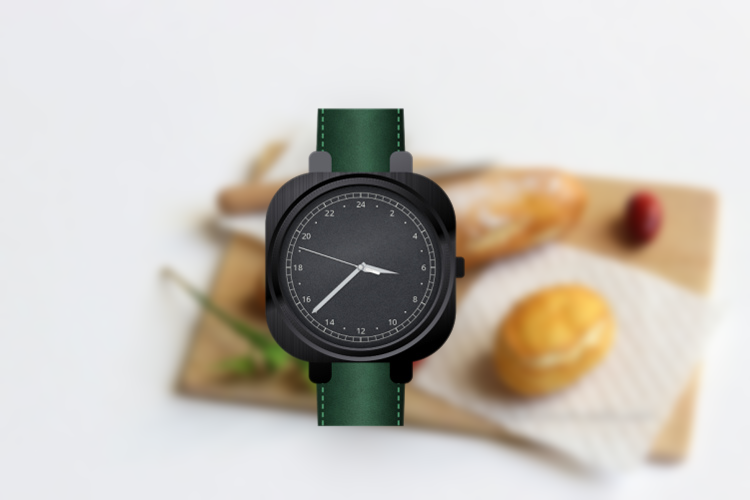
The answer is 6:37:48
